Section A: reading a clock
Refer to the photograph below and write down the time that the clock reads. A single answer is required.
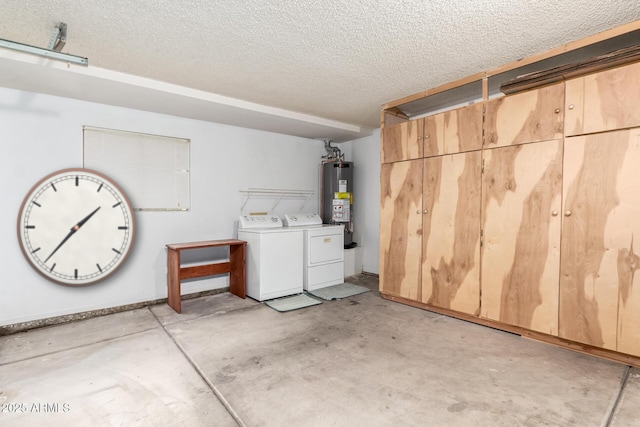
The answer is 1:37
